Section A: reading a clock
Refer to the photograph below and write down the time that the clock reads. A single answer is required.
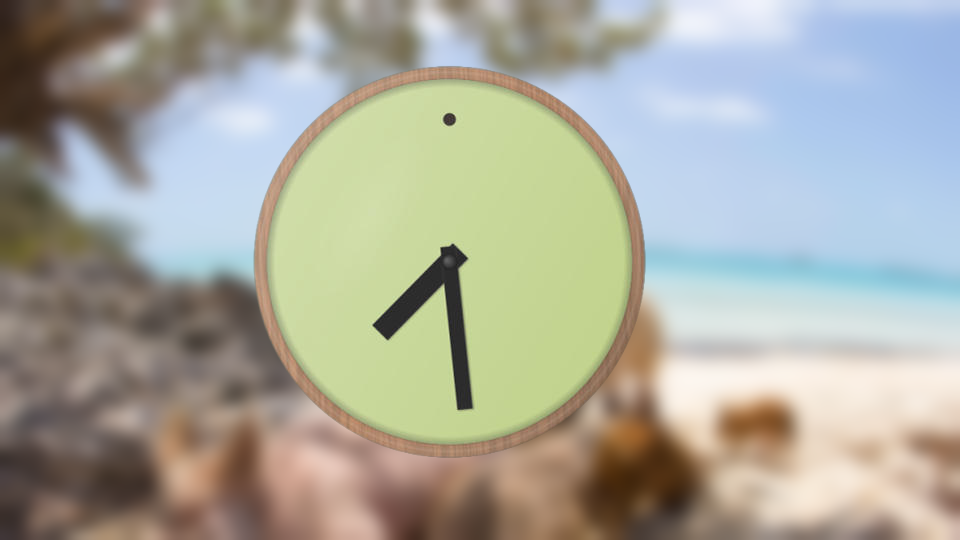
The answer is 7:29
